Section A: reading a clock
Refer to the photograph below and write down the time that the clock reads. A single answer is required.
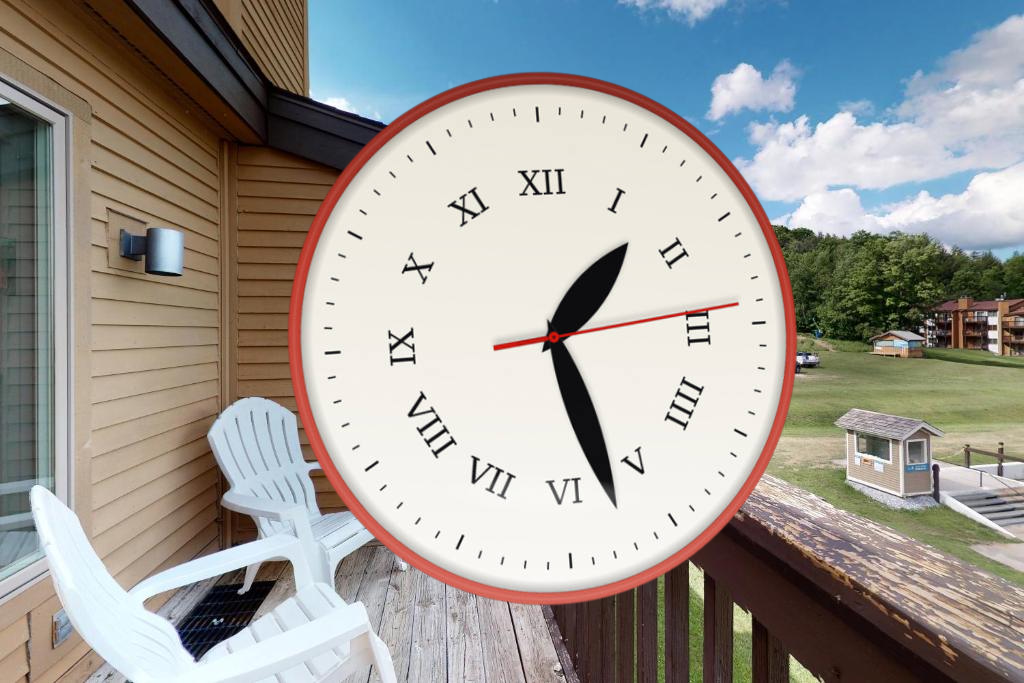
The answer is 1:27:14
